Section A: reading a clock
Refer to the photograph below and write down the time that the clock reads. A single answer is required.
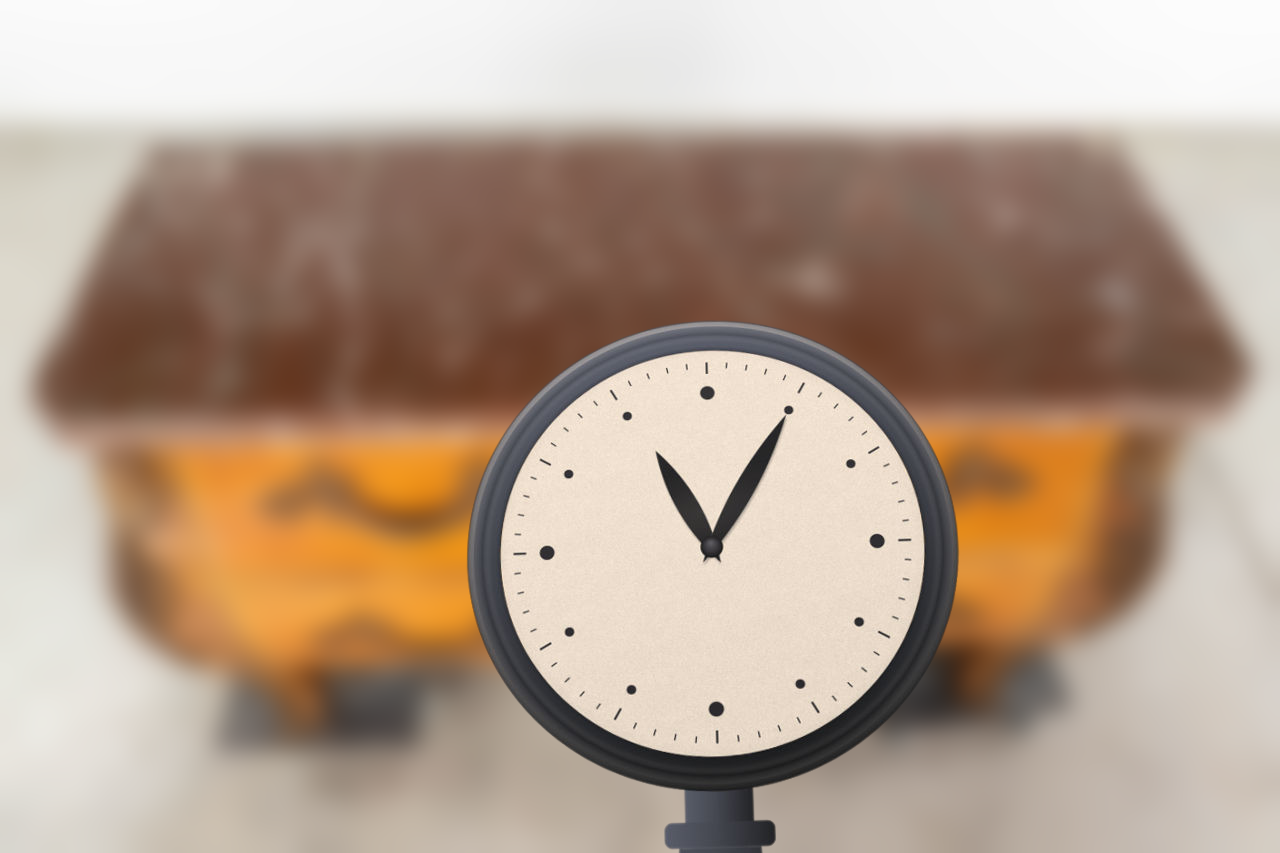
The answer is 11:05
